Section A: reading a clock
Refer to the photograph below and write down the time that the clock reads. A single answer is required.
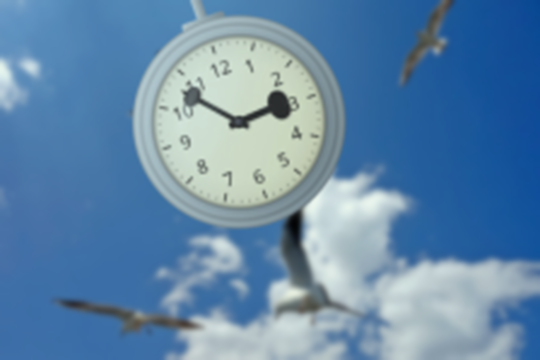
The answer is 2:53
